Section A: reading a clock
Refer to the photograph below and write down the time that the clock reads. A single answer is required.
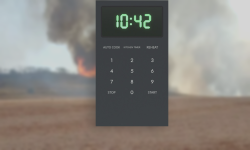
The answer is 10:42
